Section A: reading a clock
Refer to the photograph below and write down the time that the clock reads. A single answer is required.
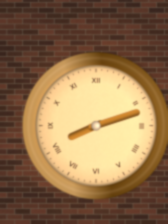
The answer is 8:12
